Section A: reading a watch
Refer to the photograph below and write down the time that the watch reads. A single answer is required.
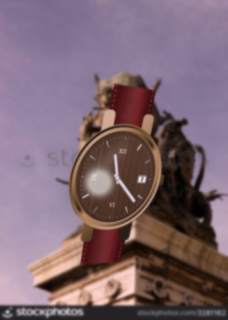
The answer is 11:22
